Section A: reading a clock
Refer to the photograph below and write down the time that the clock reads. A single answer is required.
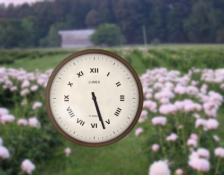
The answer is 5:27
